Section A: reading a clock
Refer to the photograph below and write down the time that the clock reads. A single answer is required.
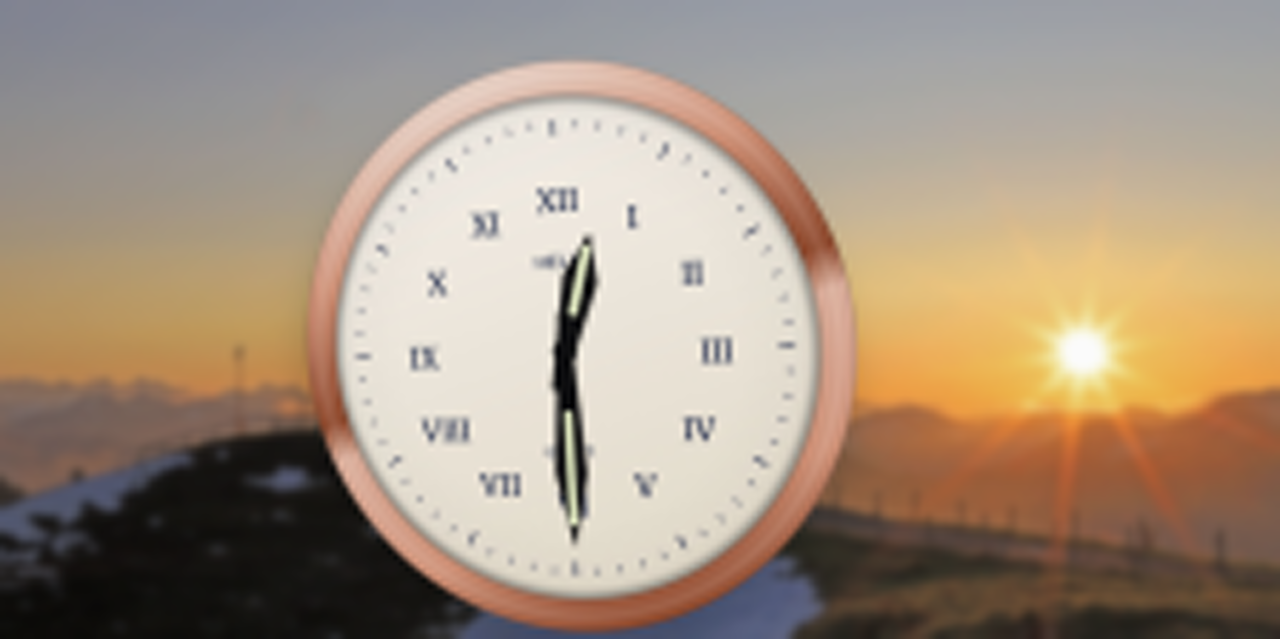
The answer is 12:30
